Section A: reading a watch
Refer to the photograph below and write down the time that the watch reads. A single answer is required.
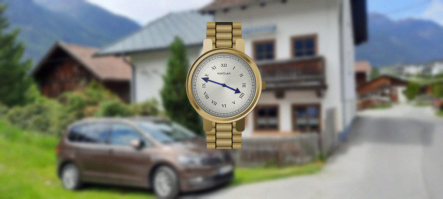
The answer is 3:48
